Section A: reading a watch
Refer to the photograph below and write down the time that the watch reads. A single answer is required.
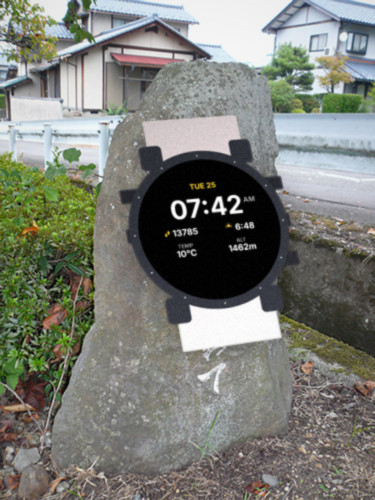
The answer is 7:42
